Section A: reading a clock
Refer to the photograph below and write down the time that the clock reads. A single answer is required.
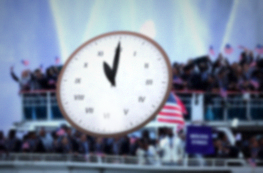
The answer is 11:00
